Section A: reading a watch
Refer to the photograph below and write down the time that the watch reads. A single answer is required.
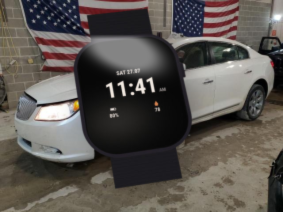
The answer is 11:41
